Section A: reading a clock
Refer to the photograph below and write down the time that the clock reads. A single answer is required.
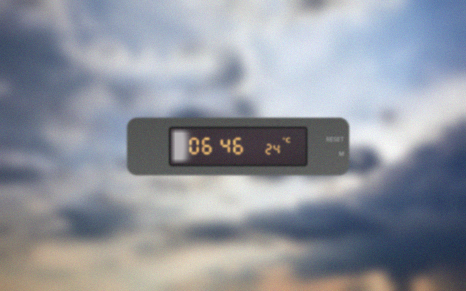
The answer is 6:46
